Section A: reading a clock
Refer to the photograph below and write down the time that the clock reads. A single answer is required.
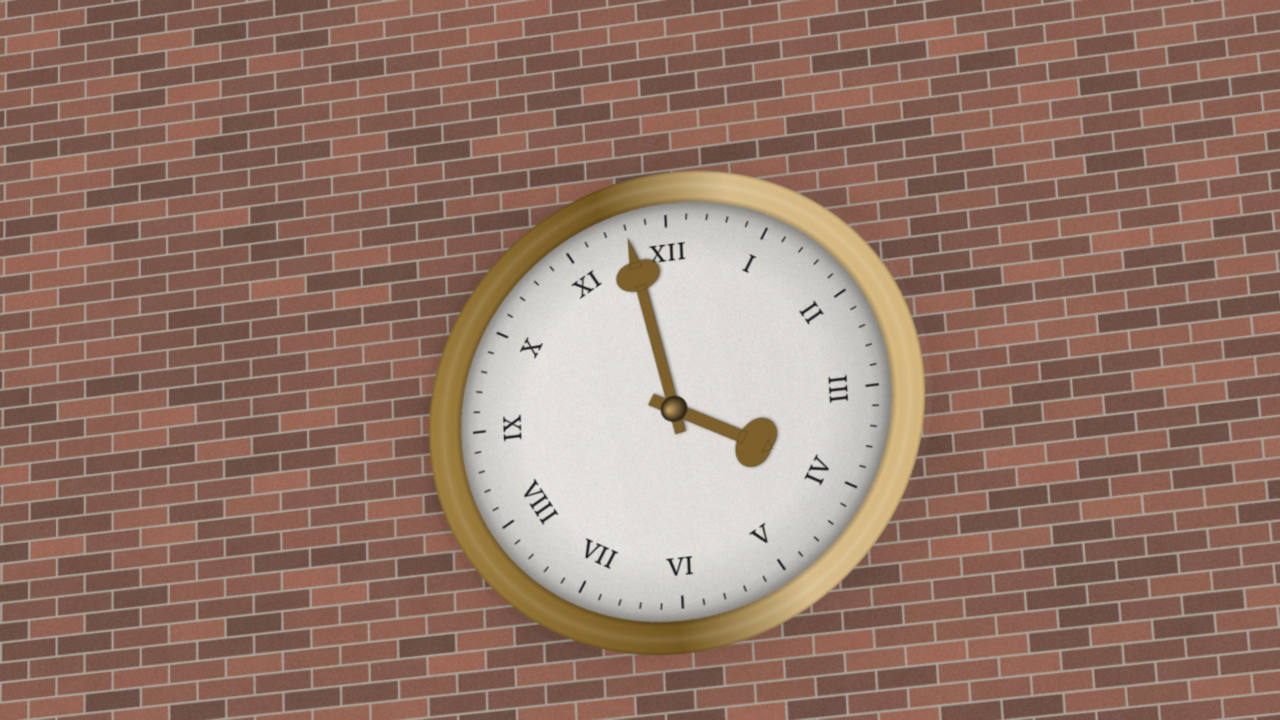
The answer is 3:58
